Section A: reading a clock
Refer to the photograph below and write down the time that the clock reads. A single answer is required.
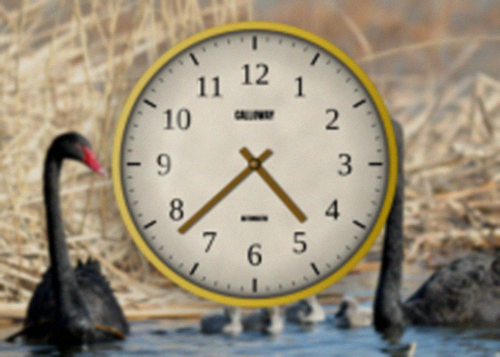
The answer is 4:38
